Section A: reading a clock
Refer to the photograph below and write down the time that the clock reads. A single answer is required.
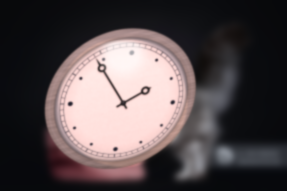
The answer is 1:54
